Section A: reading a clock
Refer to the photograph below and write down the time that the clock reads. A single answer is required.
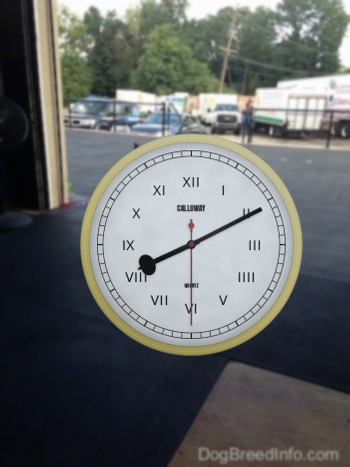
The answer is 8:10:30
